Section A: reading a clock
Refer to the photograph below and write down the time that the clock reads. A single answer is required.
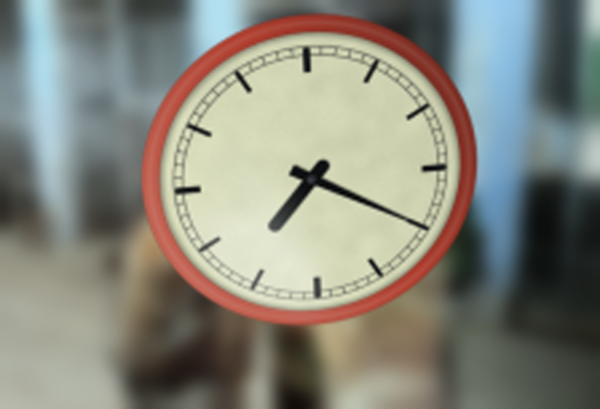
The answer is 7:20
